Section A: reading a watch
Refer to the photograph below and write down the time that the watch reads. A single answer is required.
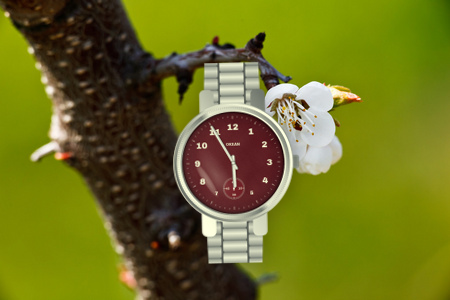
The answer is 5:55
